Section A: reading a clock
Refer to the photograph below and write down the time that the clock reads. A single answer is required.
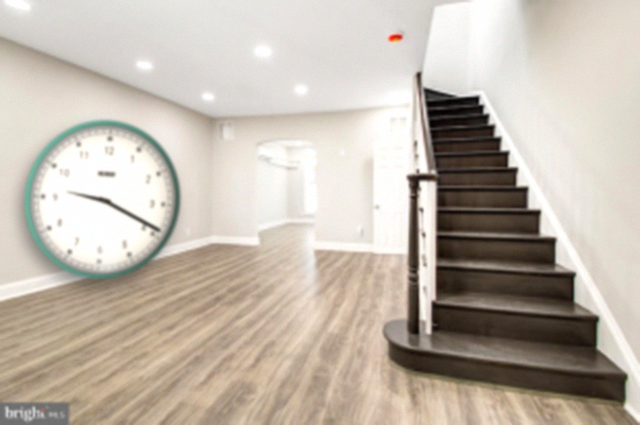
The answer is 9:19
